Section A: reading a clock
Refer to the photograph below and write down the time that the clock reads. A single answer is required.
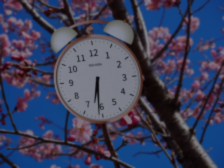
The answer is 6:31
